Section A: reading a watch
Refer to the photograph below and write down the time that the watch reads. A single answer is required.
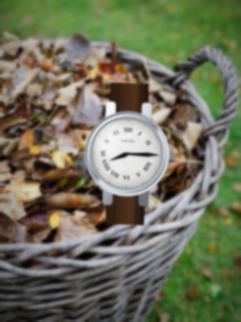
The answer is 8:15
